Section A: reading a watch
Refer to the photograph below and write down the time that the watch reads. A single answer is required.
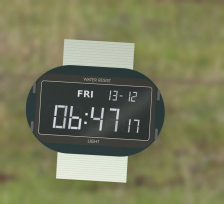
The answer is 6:47:17
